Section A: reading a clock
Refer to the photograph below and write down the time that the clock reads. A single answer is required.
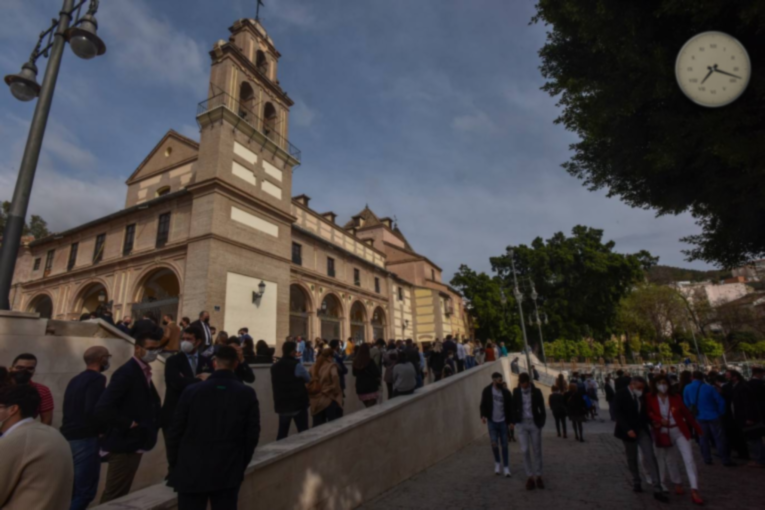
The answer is 7:18
